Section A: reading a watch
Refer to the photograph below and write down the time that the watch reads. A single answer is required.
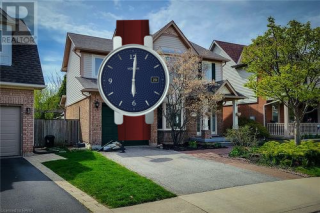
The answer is 6:01
